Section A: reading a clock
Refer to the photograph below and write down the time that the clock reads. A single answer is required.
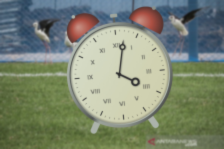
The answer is 4:02
